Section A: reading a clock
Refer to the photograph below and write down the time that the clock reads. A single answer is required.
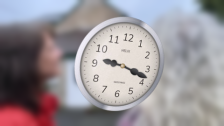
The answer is 9:18
